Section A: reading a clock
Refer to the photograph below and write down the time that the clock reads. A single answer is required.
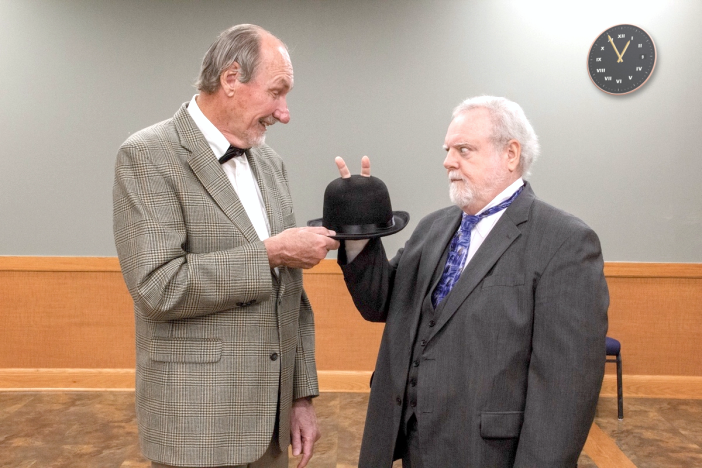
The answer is 12:55
